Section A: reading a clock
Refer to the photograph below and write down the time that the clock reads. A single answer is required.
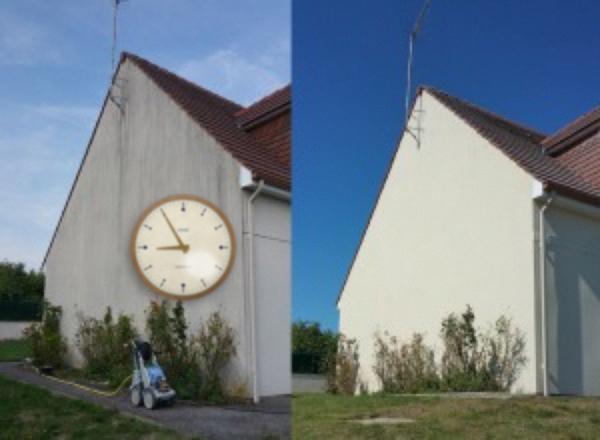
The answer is 8:55
